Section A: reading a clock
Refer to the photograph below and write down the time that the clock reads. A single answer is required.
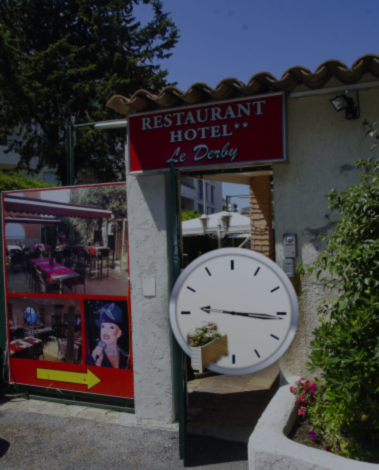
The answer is 9:16
